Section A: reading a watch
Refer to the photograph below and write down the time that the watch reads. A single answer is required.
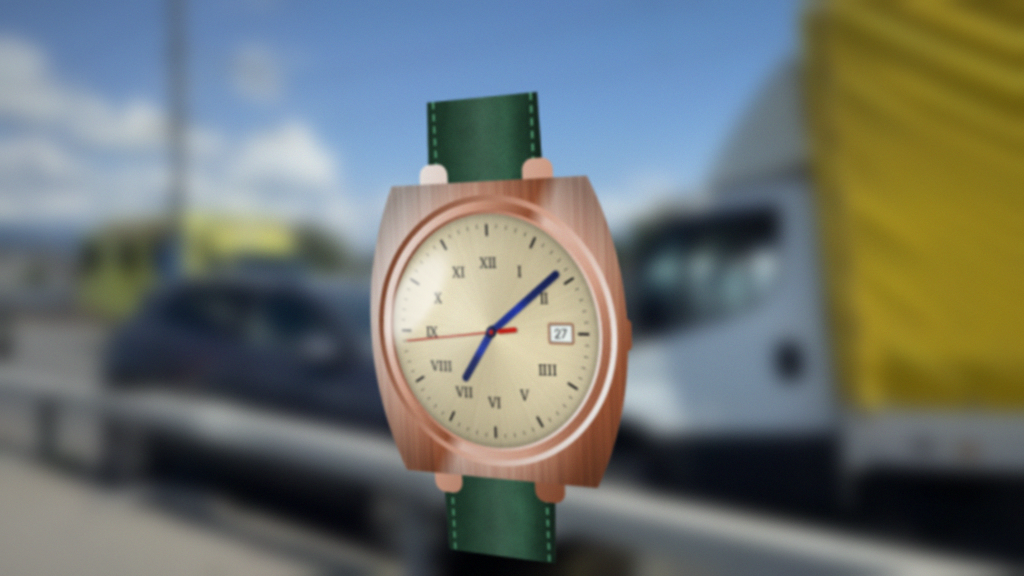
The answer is 7:08:44
